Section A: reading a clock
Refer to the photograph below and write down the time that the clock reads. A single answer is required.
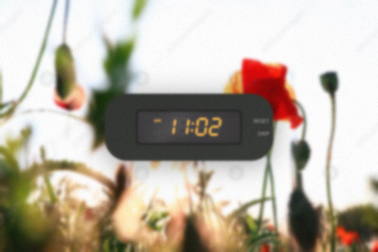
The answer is 11:02
